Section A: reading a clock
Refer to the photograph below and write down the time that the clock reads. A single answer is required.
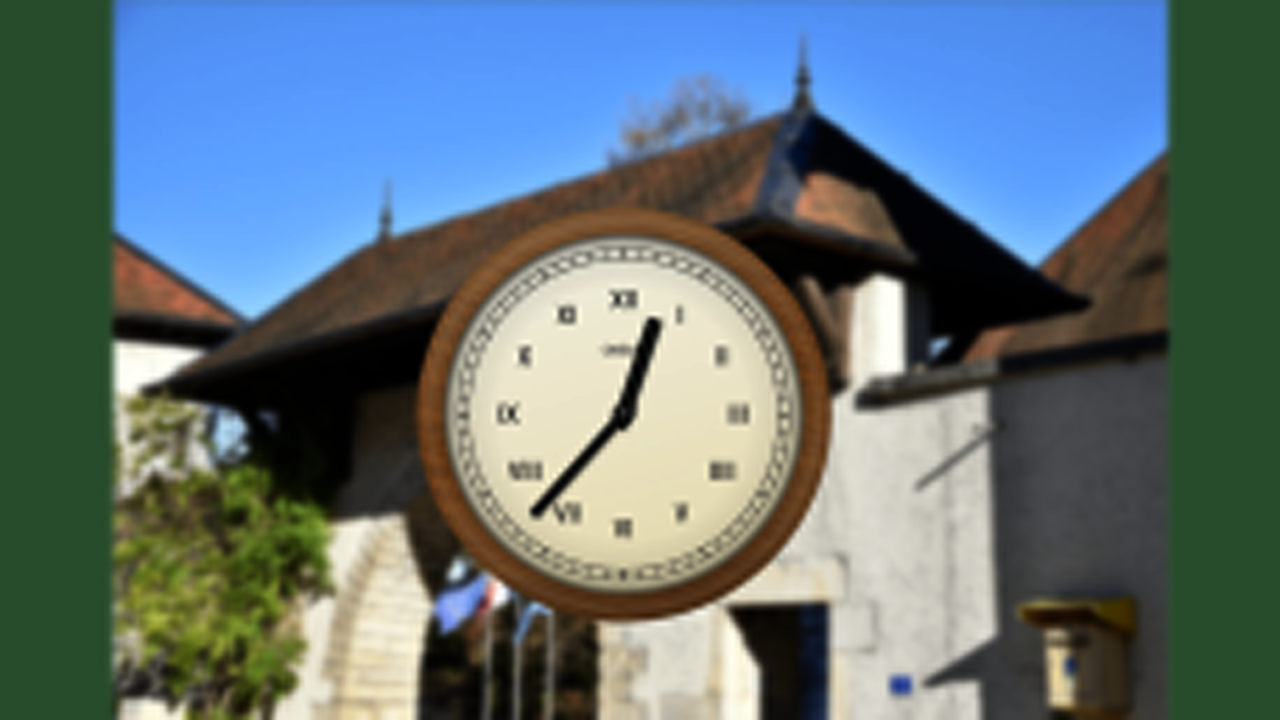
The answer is 12:37
